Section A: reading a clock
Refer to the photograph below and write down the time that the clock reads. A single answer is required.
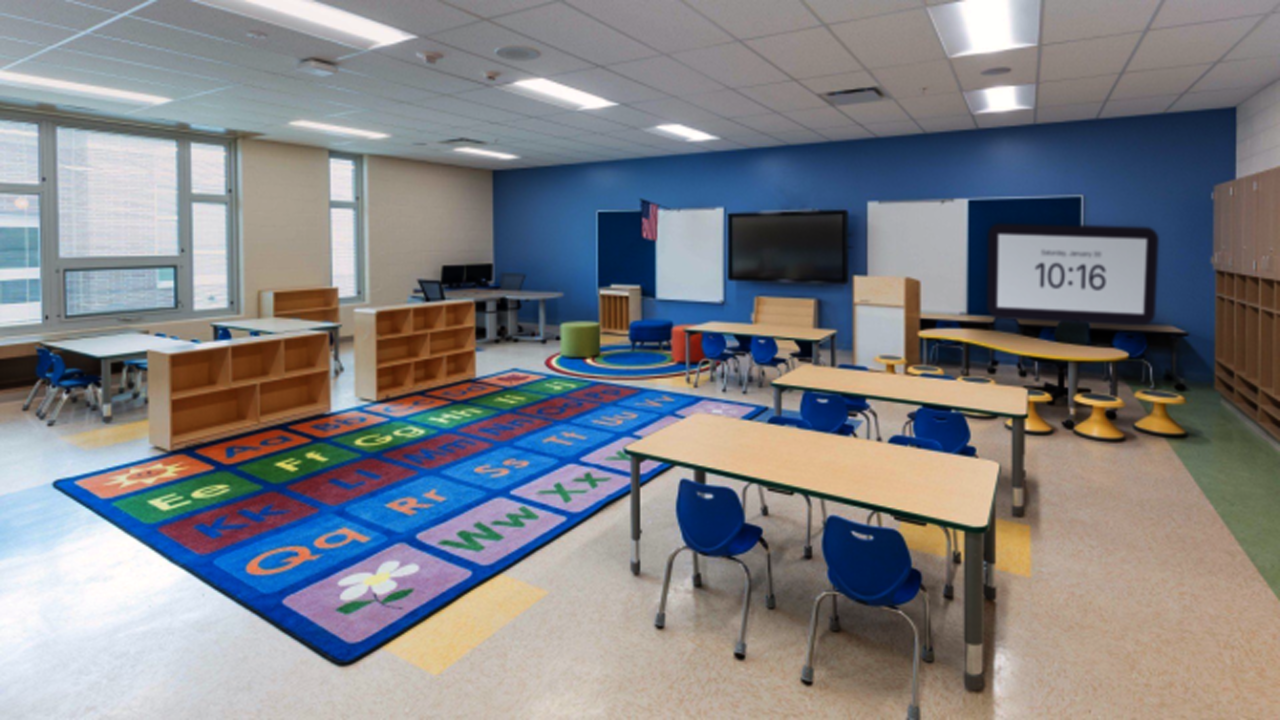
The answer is 10:16
